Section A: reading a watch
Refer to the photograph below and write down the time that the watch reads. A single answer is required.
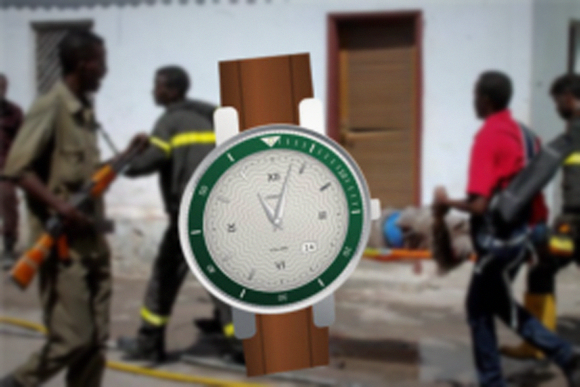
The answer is 11:03
